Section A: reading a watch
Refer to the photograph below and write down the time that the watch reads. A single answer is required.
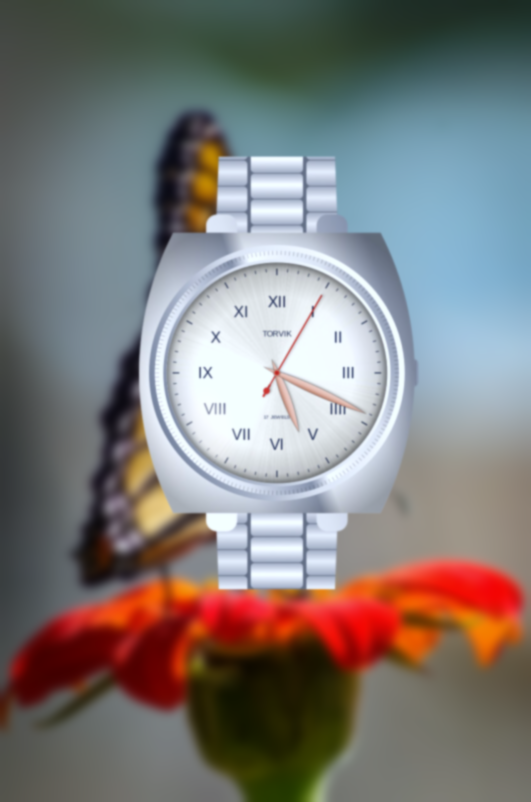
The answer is 5:19:05
